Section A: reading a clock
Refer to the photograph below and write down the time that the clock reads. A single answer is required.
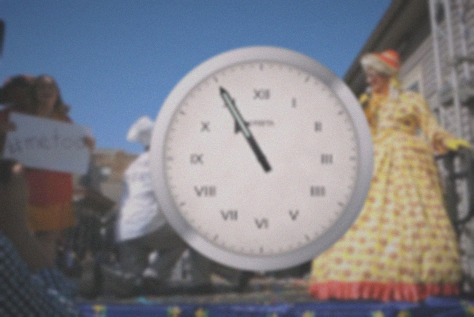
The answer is 10:55
